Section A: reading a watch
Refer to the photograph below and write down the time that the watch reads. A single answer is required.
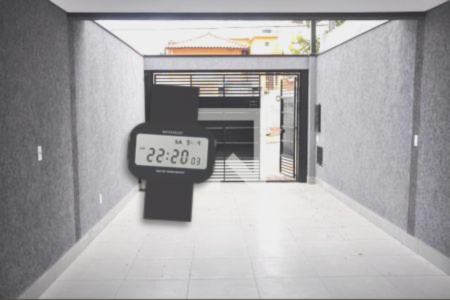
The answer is 22:20
